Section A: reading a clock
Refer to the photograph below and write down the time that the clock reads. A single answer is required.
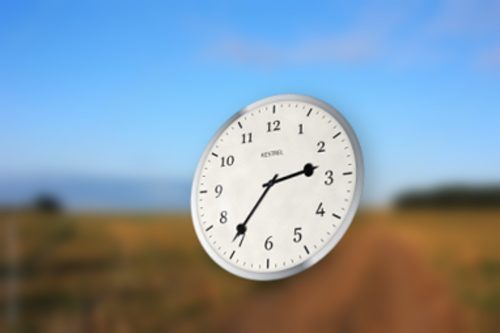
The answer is 2:36
